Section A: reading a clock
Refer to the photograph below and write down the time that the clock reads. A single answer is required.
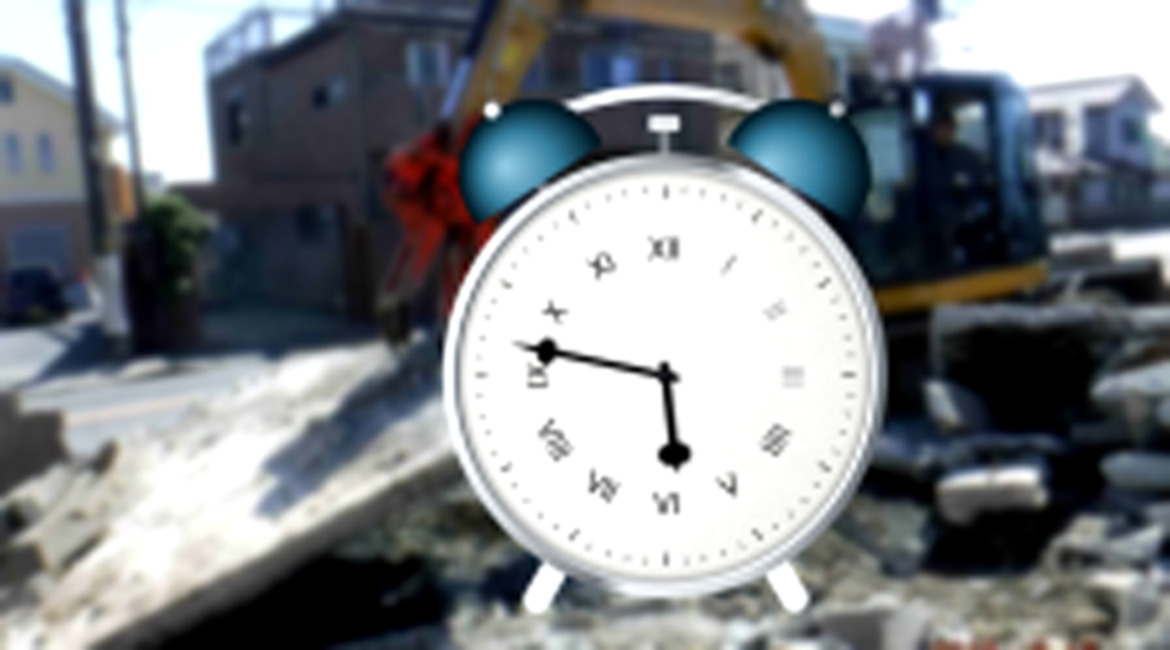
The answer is 5:47
